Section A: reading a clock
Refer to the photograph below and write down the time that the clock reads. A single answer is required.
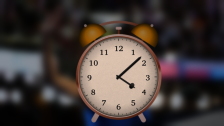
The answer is 4:08
